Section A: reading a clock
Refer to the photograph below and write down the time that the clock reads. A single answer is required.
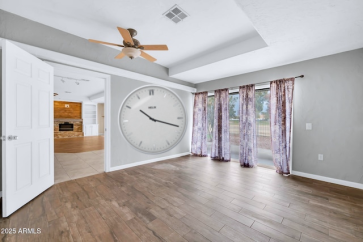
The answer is 10:18
